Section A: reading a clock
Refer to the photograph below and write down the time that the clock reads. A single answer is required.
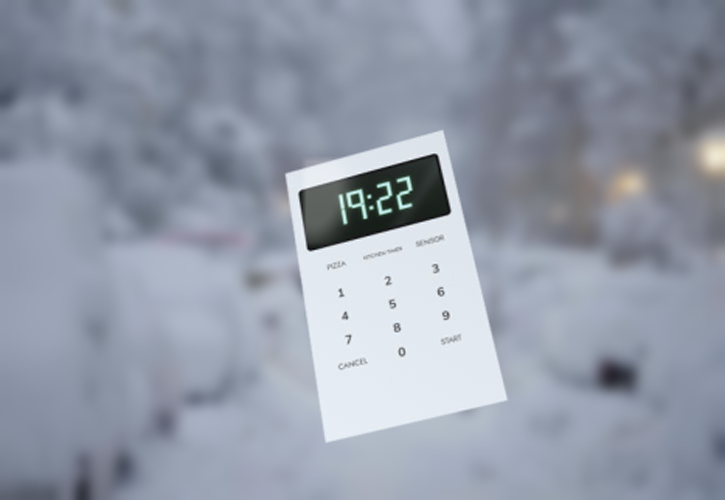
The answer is 19:22
